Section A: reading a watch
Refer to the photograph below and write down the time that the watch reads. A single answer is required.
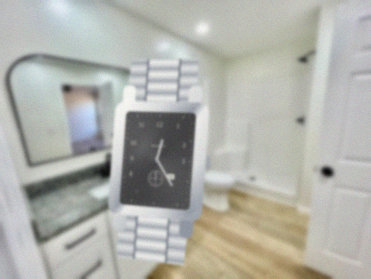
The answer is 12:24
